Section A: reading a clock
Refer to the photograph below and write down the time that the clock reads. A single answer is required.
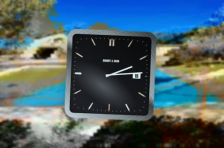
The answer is 2:14
